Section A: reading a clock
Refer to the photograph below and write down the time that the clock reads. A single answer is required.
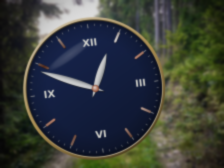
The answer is 12:49
